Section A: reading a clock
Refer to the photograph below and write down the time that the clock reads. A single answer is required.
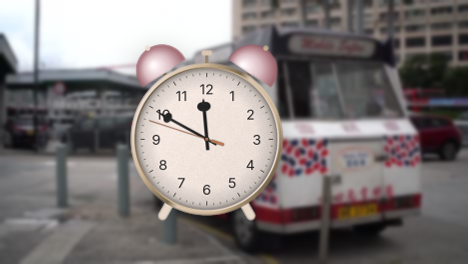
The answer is 11:49:48
